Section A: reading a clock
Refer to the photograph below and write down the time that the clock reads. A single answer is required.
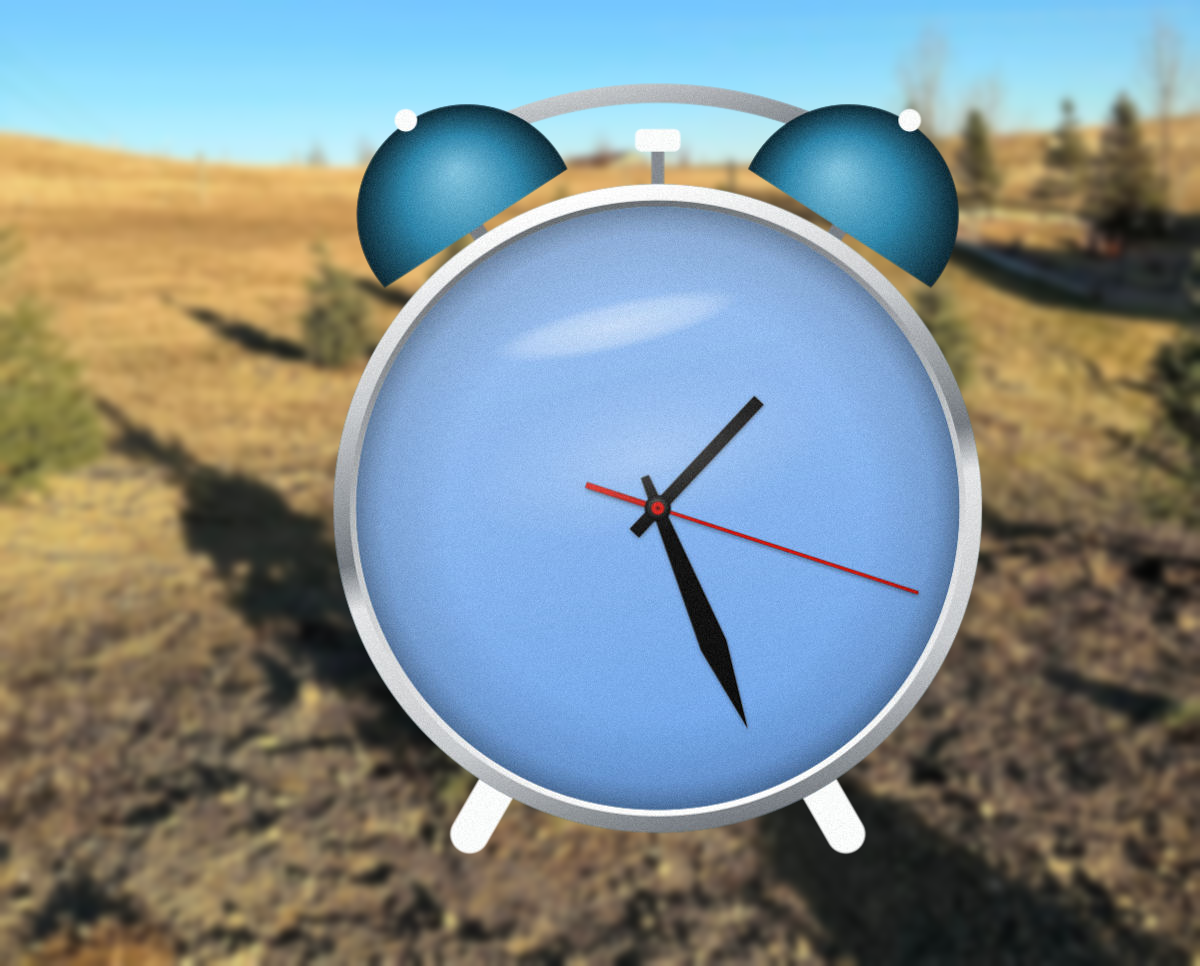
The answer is 1:26:18
